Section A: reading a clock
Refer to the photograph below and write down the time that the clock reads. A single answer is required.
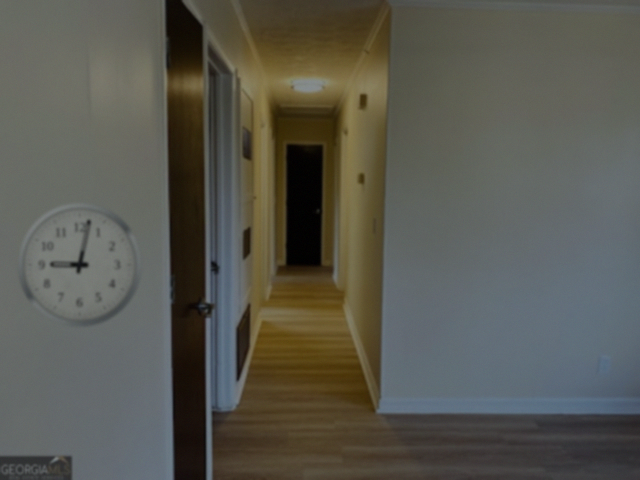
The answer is 9:02
